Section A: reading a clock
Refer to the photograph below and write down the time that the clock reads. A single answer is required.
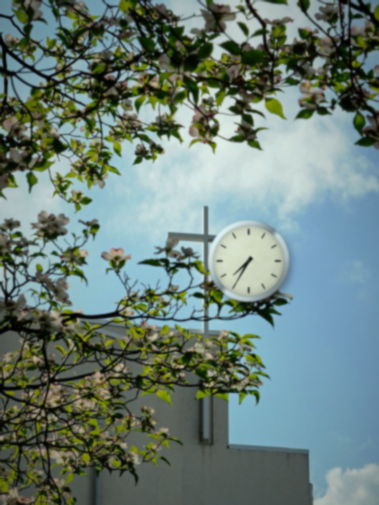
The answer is 7:35
